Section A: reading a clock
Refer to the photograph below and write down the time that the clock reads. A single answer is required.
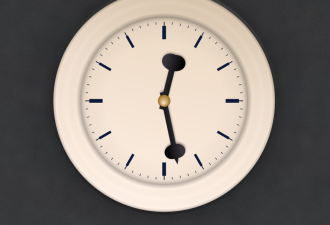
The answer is 12:28
